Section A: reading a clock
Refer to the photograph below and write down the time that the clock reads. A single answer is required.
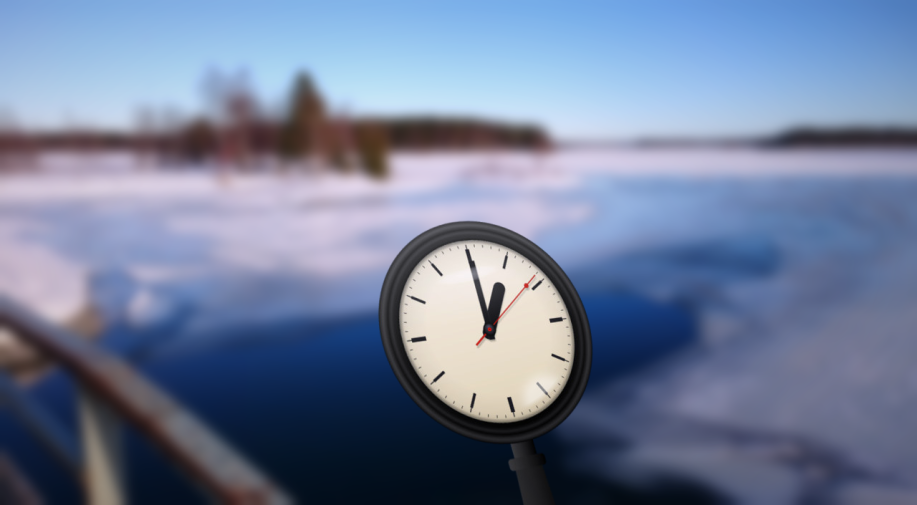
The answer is 1:00:09
